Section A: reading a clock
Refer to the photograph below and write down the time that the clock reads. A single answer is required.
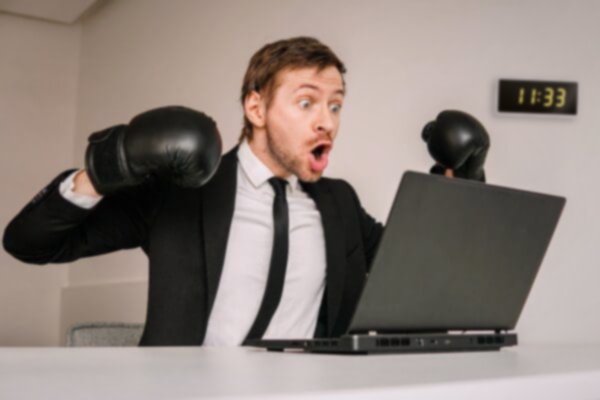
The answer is 11:33
